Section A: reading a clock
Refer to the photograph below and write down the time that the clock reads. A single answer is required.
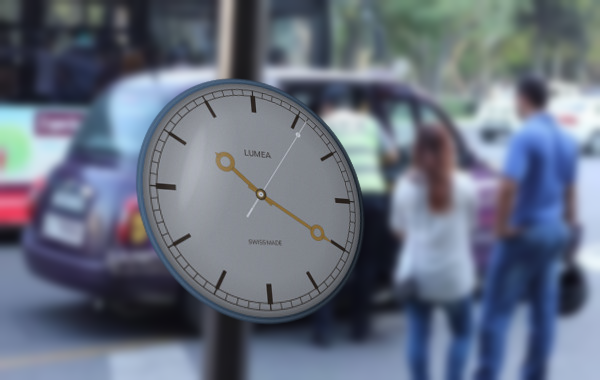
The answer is 10:20:06
